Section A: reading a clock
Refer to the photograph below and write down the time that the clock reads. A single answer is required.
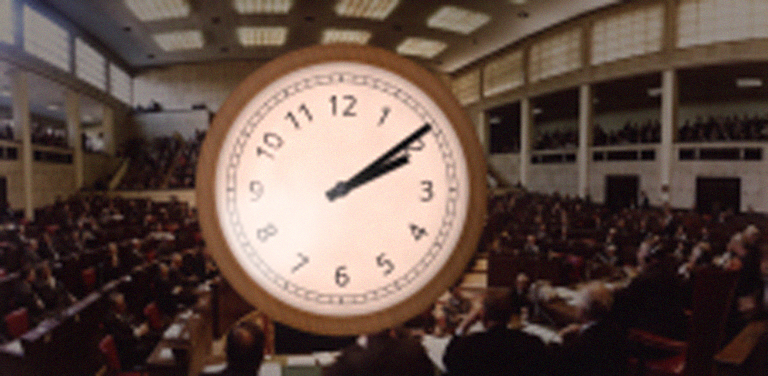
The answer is 2:09
